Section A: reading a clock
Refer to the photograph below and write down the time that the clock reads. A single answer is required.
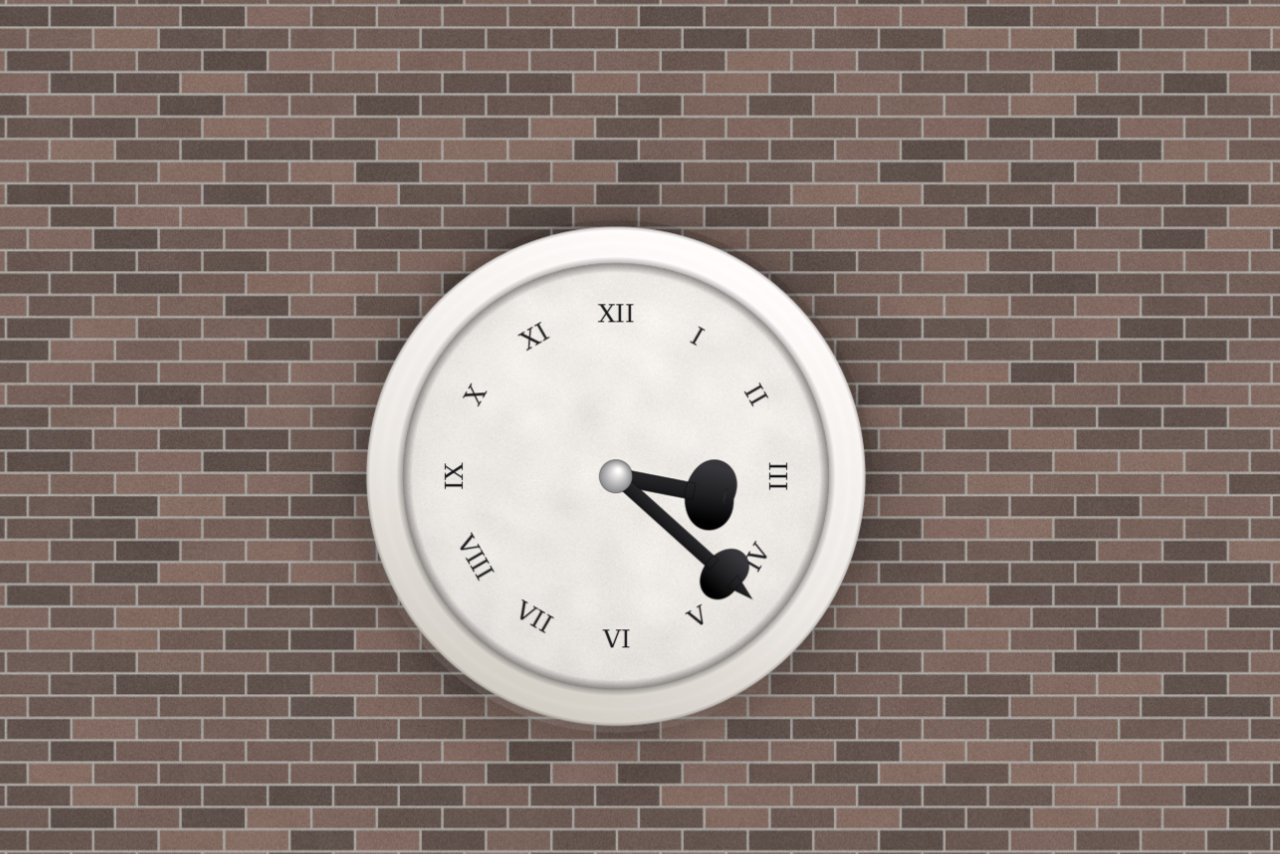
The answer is 3:22
